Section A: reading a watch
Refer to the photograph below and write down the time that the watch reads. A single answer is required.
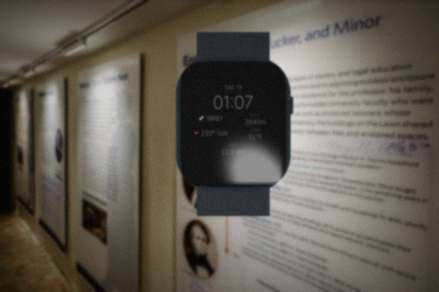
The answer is 1:07
